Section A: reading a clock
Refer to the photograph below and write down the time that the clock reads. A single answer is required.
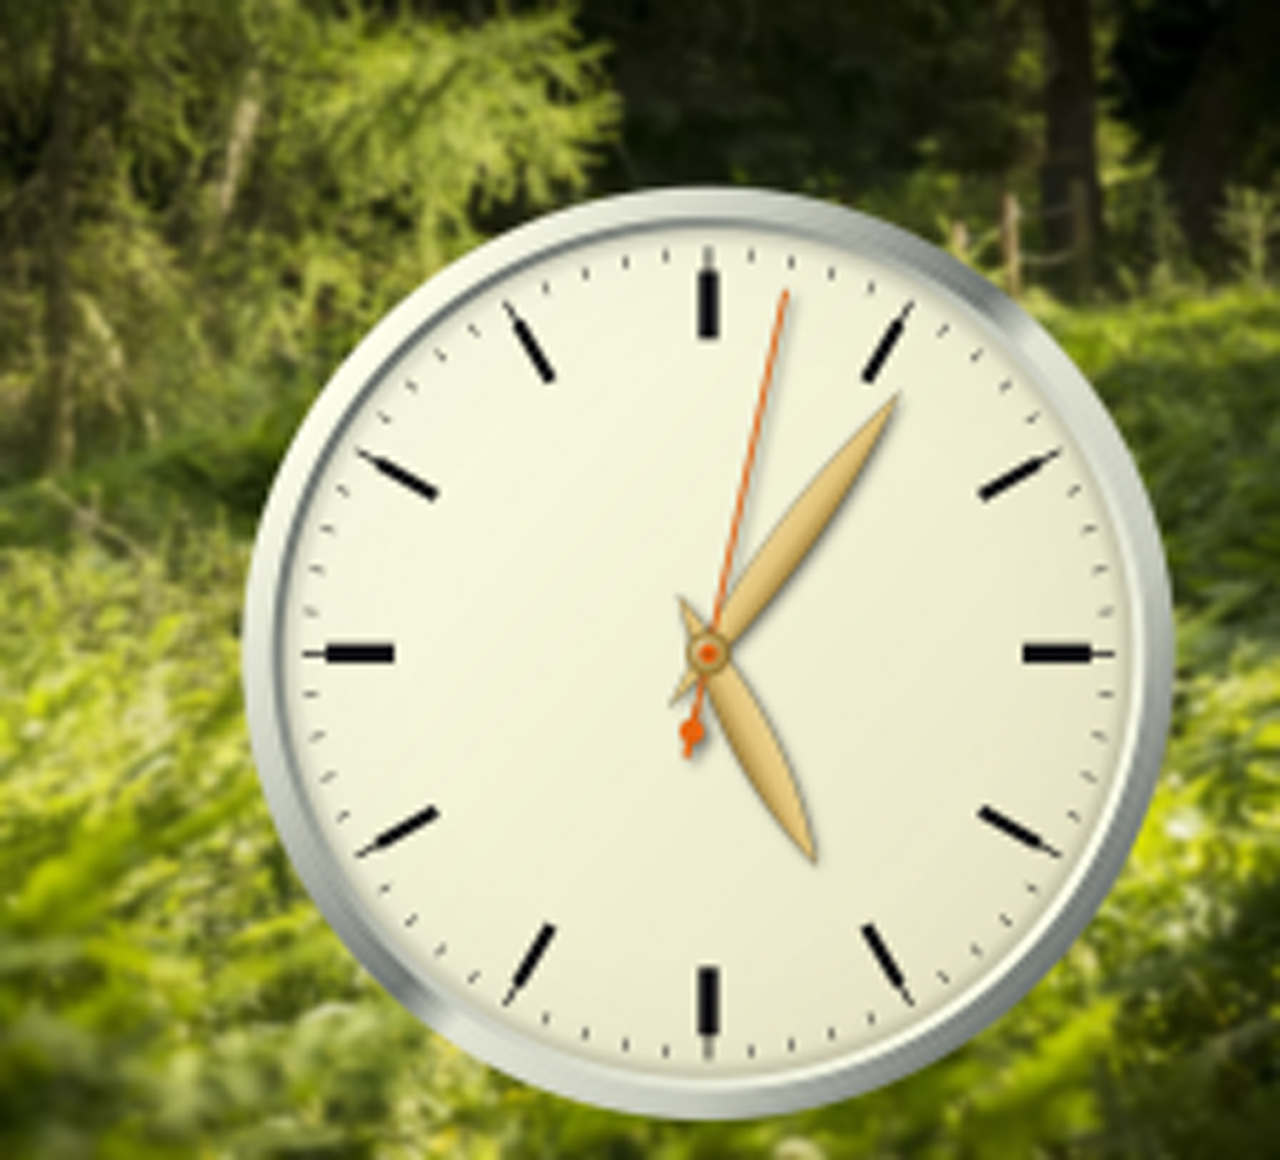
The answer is 5:06:02
